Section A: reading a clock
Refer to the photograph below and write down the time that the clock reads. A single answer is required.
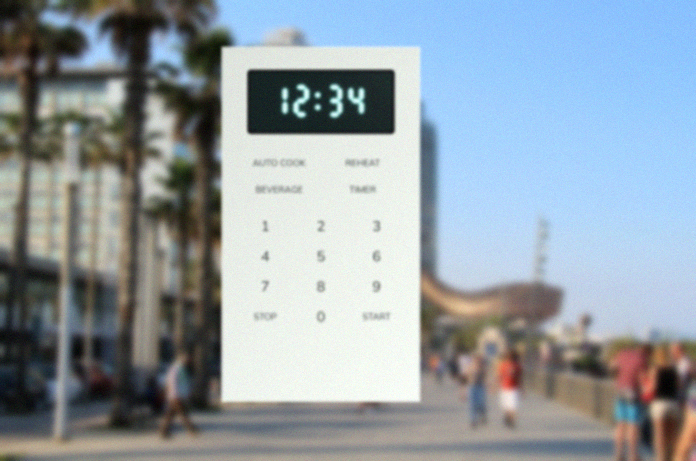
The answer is 12:34
